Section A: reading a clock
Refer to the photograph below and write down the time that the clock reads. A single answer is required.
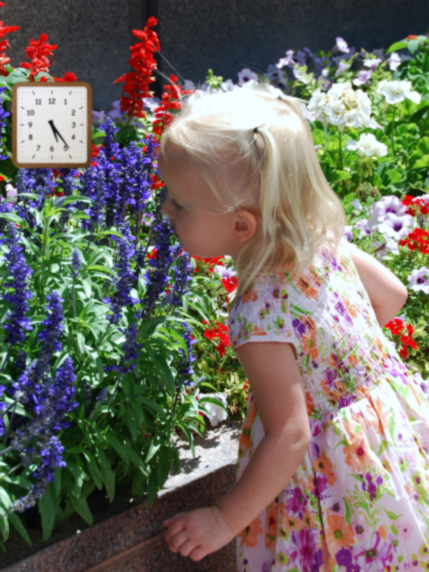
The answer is 5:24
